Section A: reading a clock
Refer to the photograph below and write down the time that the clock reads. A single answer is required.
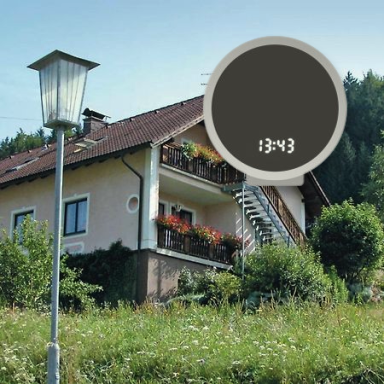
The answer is 13:43
